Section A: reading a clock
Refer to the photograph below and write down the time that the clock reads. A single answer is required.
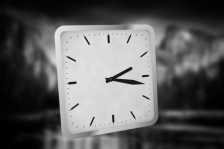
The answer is 2:17
